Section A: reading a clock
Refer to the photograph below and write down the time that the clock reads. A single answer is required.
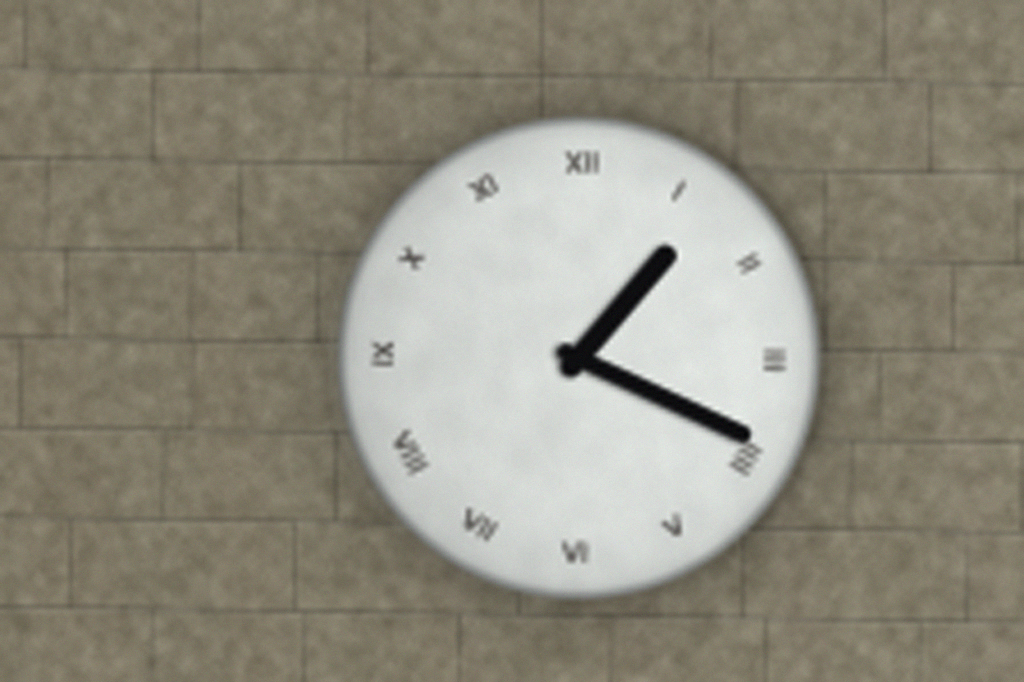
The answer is 1:19
